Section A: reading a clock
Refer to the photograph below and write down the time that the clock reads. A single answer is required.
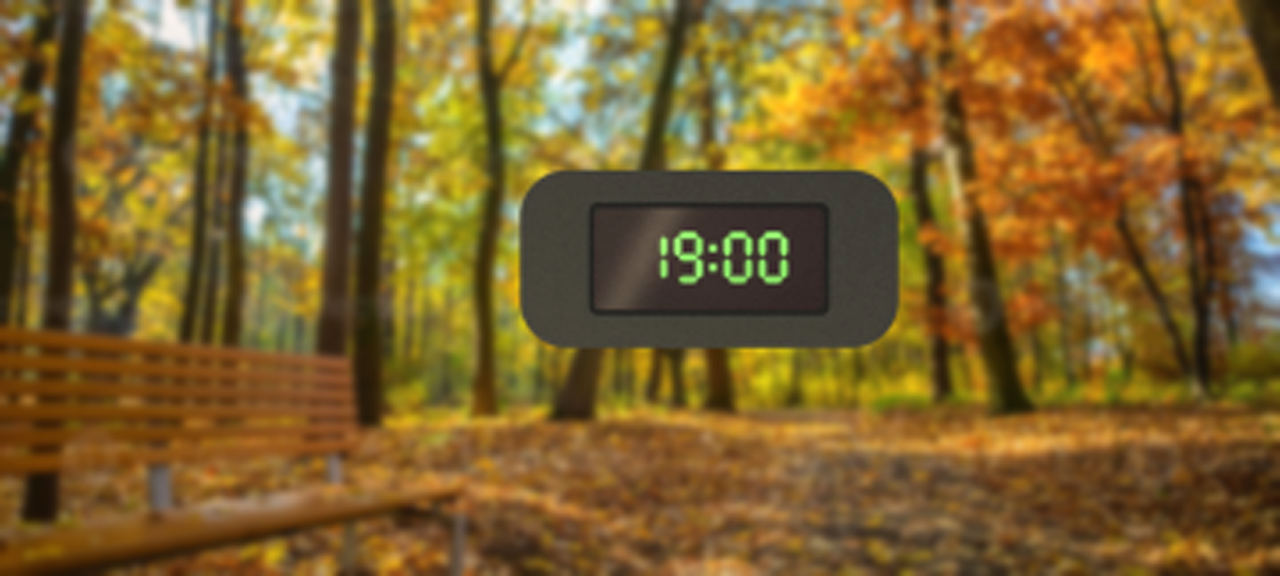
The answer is 19:00
